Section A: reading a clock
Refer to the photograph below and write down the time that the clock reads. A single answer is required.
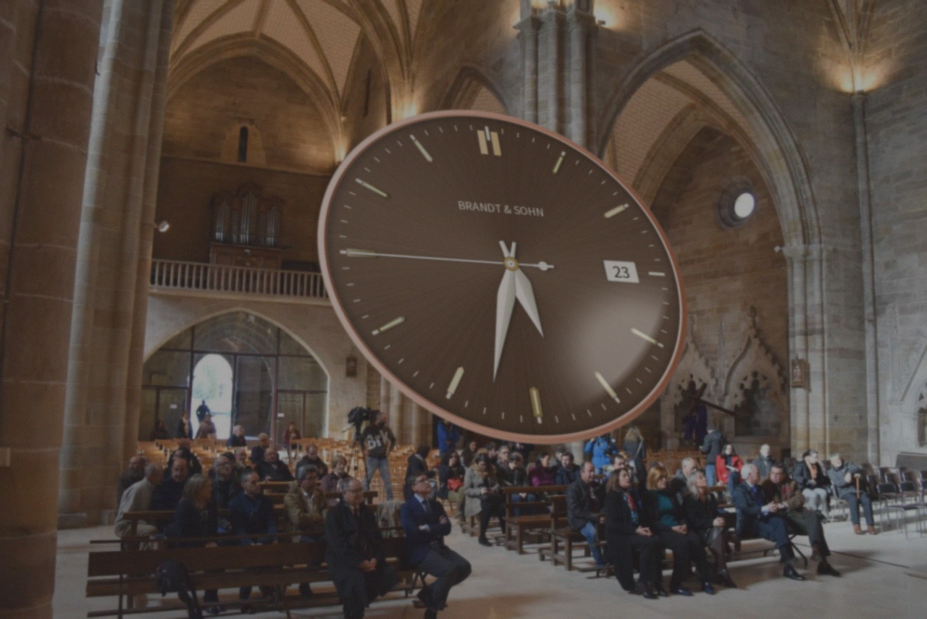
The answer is 5:32:45
